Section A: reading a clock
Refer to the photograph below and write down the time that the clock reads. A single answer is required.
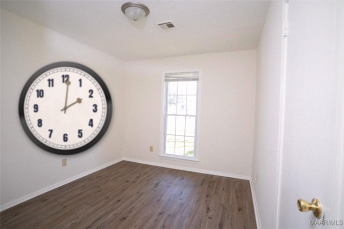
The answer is 2:01
